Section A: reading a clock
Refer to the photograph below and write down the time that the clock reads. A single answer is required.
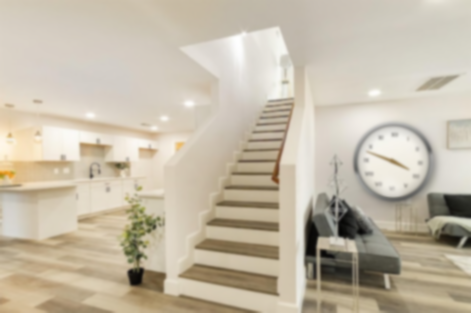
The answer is 3:48
